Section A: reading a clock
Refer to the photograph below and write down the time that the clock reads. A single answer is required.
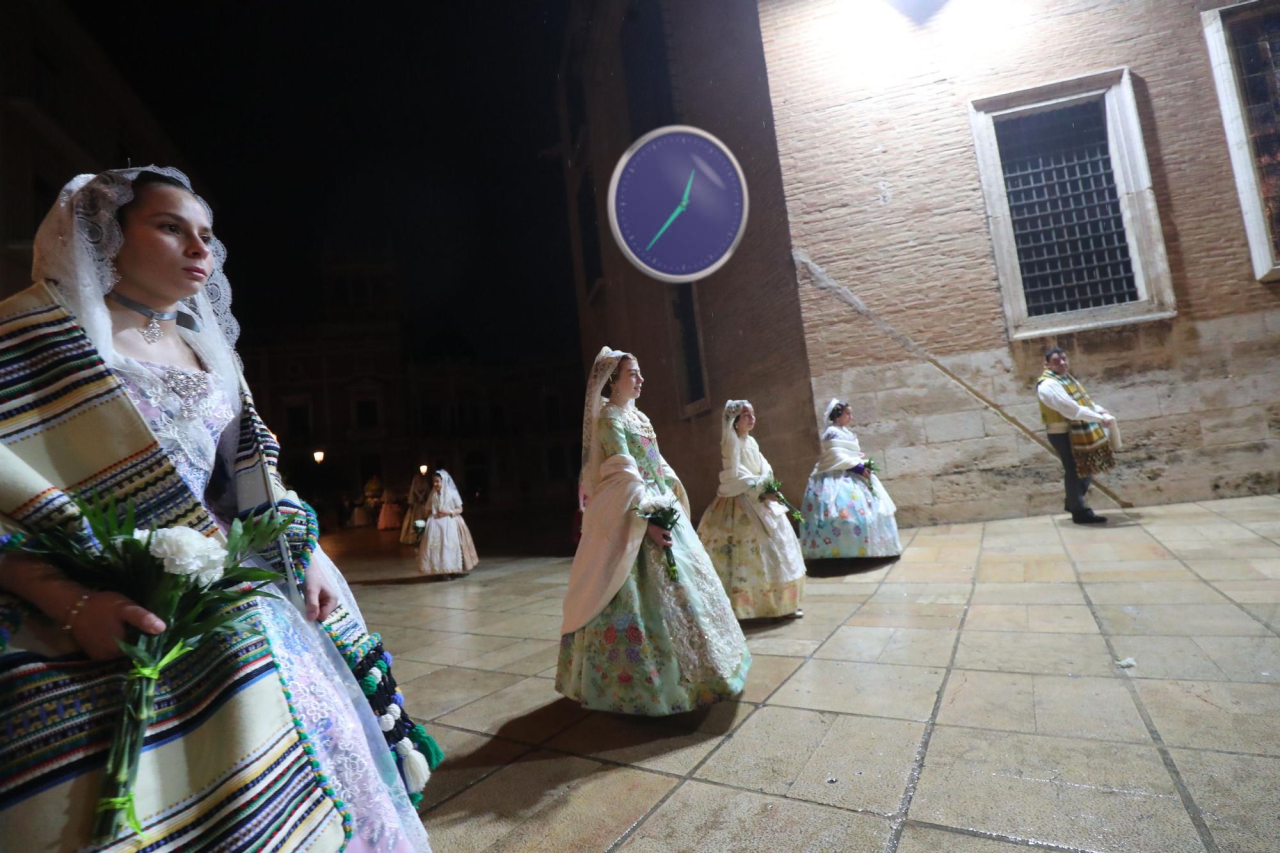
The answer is 12:37
